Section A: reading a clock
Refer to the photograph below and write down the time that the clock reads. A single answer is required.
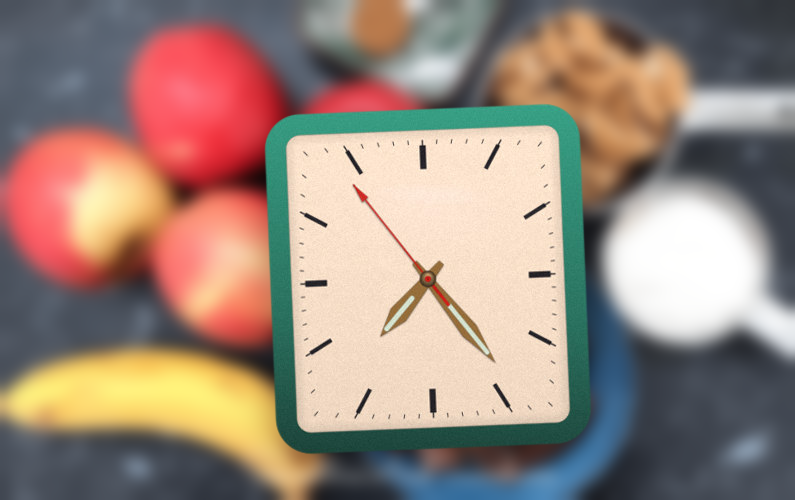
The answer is 7:23:54
